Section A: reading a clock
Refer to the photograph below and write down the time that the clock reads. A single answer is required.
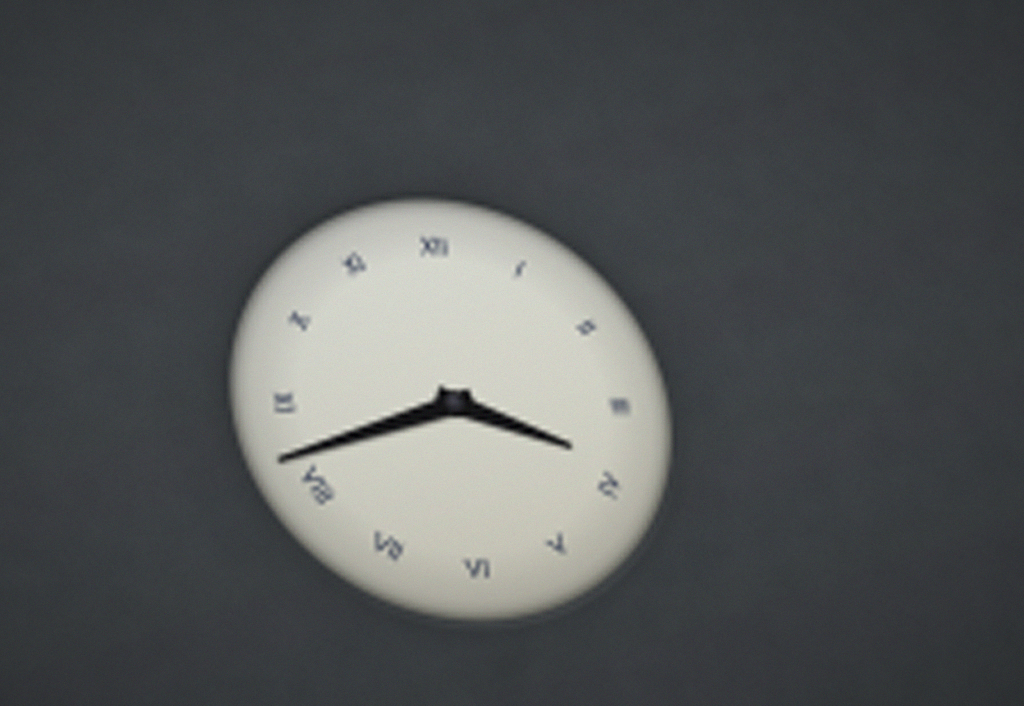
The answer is 3:42
